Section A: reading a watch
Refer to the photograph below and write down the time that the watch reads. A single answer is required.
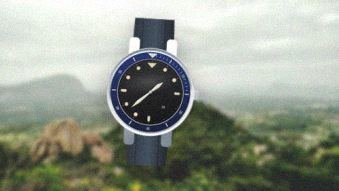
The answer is 1:38
